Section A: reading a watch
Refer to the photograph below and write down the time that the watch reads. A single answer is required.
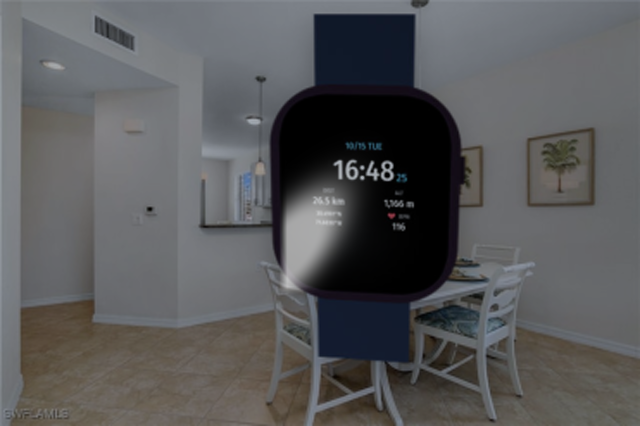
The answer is 16:48
